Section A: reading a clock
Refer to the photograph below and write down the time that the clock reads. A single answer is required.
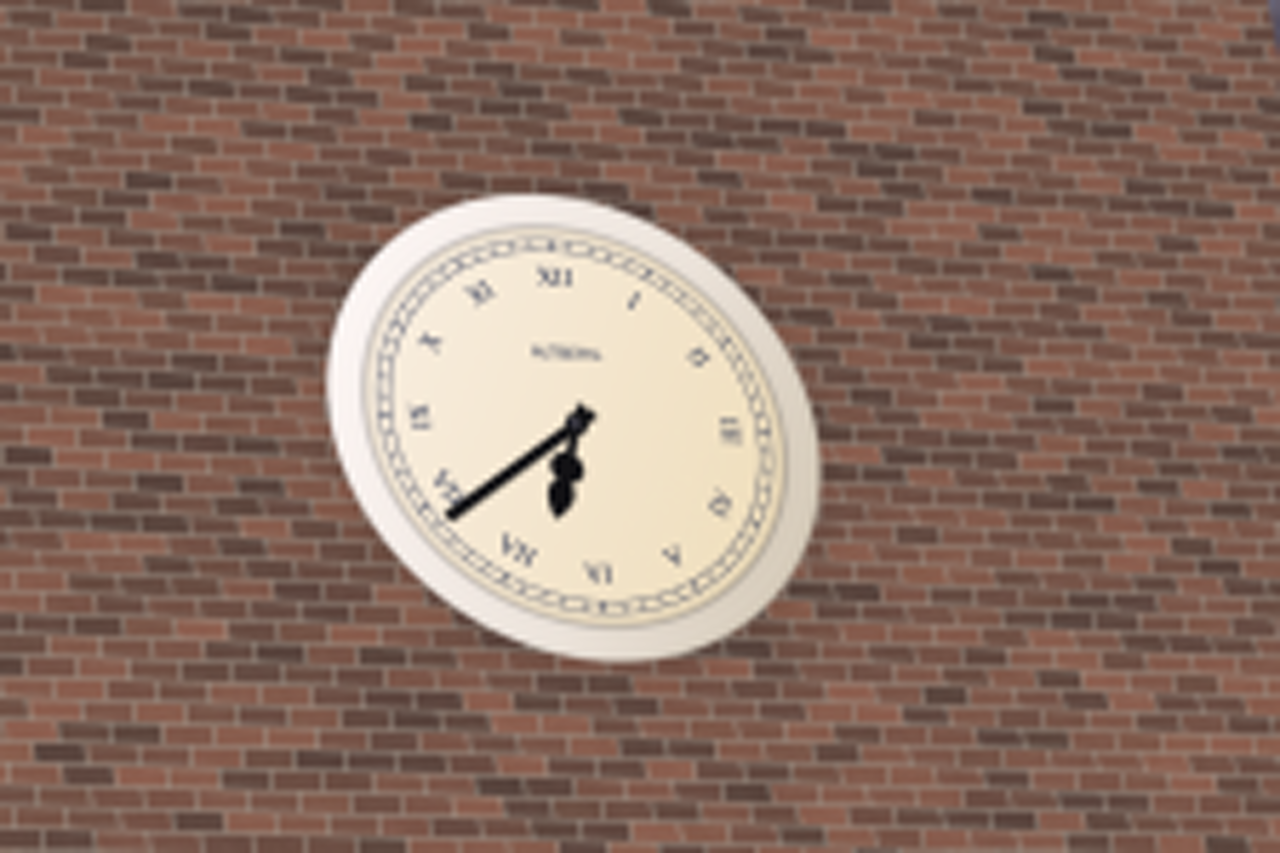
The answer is 6:39
